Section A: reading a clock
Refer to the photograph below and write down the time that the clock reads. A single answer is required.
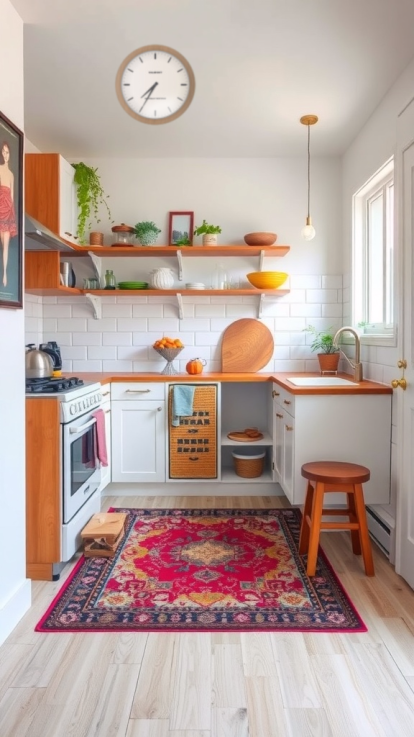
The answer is 7:35
